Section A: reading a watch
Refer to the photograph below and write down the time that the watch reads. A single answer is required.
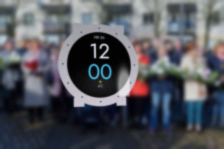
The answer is 12:00
